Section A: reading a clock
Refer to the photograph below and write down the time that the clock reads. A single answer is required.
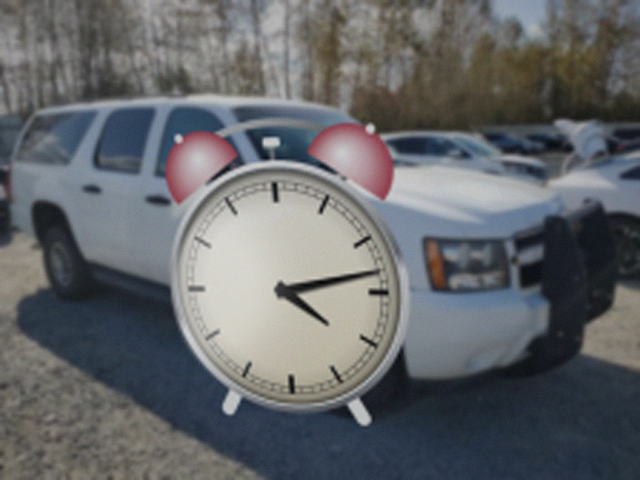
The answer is 4:13
